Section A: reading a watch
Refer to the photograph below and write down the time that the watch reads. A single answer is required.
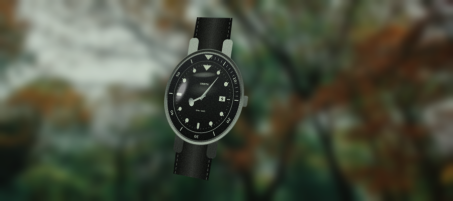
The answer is 8:06
